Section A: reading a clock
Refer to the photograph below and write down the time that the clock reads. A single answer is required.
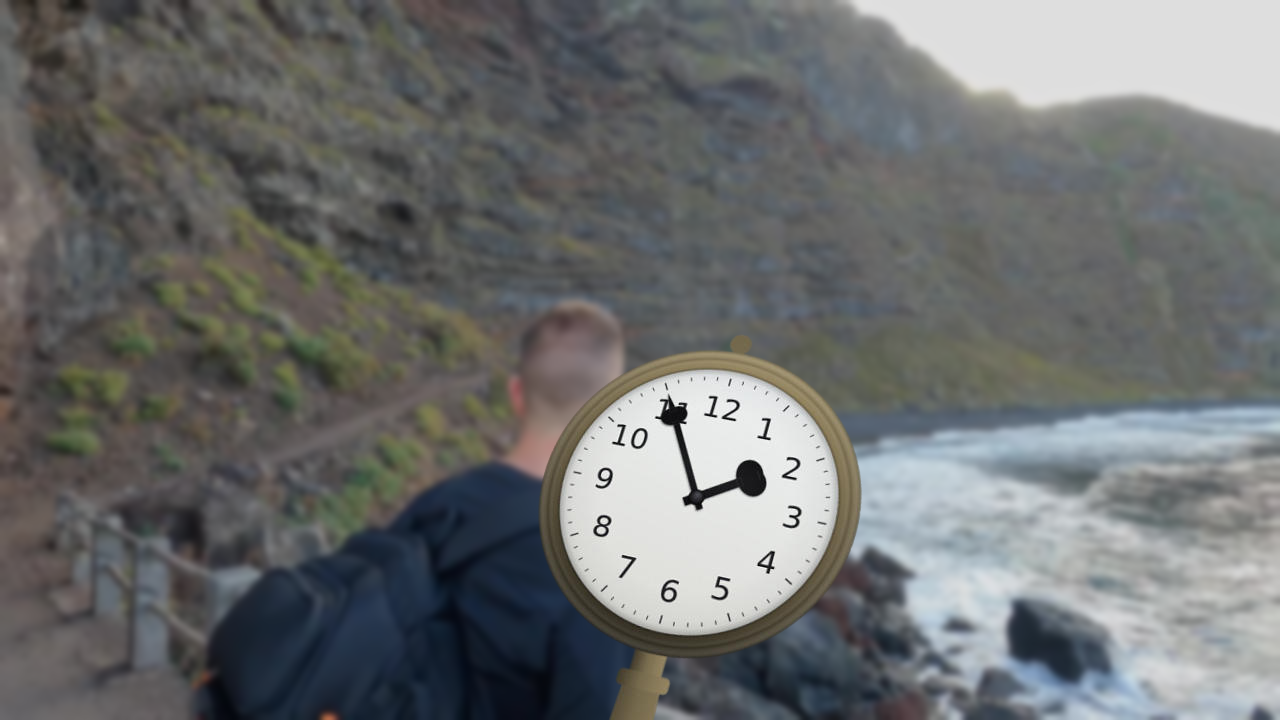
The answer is 1:55
